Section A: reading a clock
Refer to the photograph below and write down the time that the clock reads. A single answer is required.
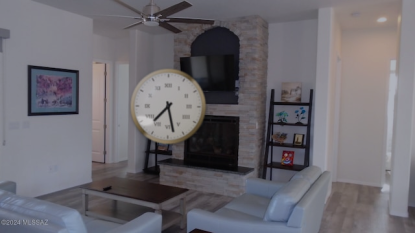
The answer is 7:28
